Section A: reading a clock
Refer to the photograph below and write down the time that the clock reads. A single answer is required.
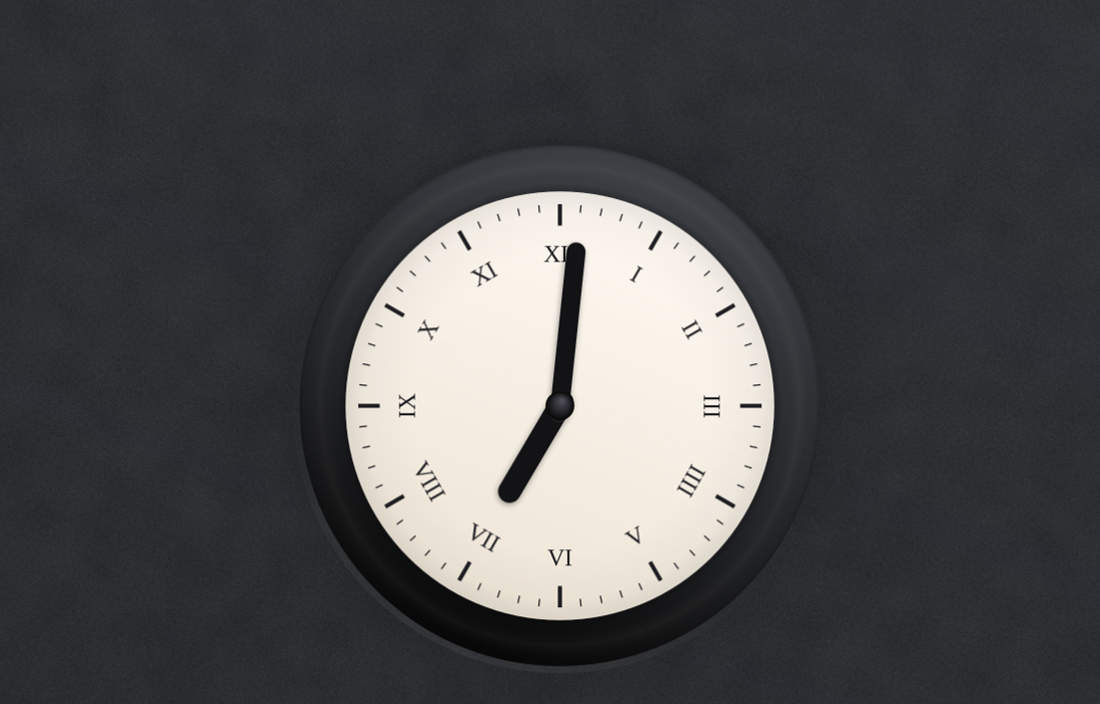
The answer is 7:01
